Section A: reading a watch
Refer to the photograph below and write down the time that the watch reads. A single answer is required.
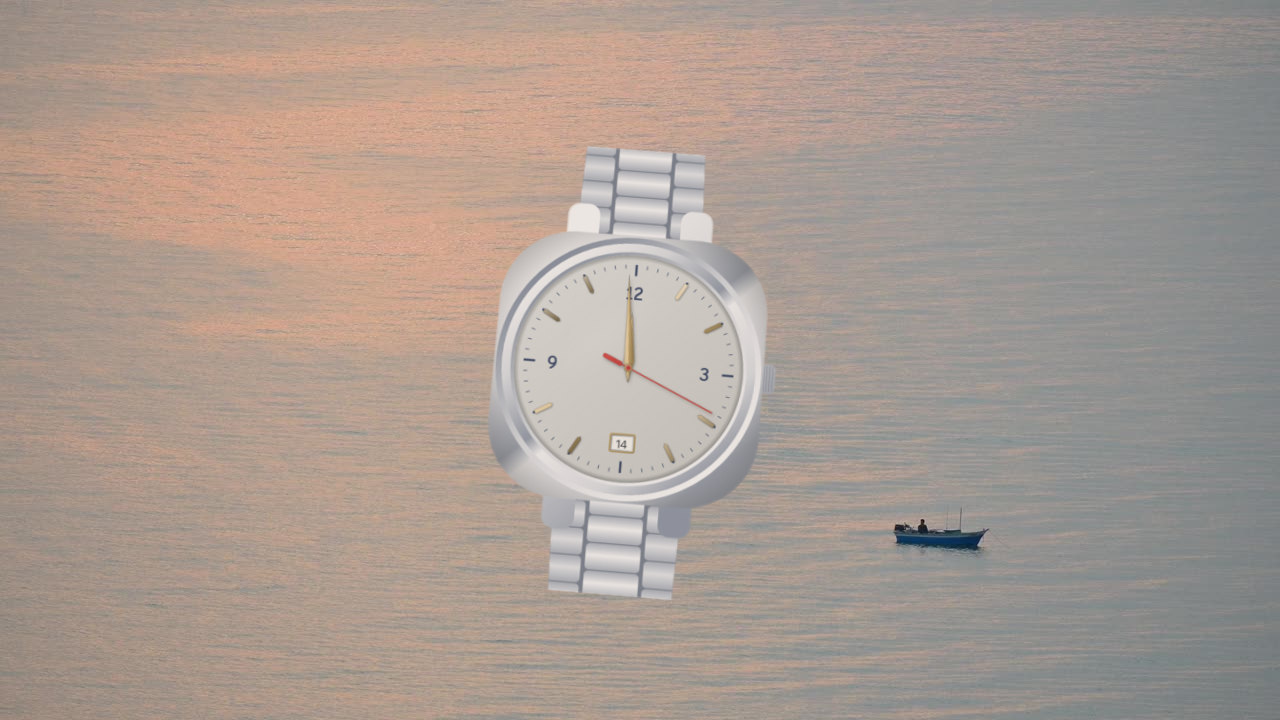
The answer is 11:59:19
